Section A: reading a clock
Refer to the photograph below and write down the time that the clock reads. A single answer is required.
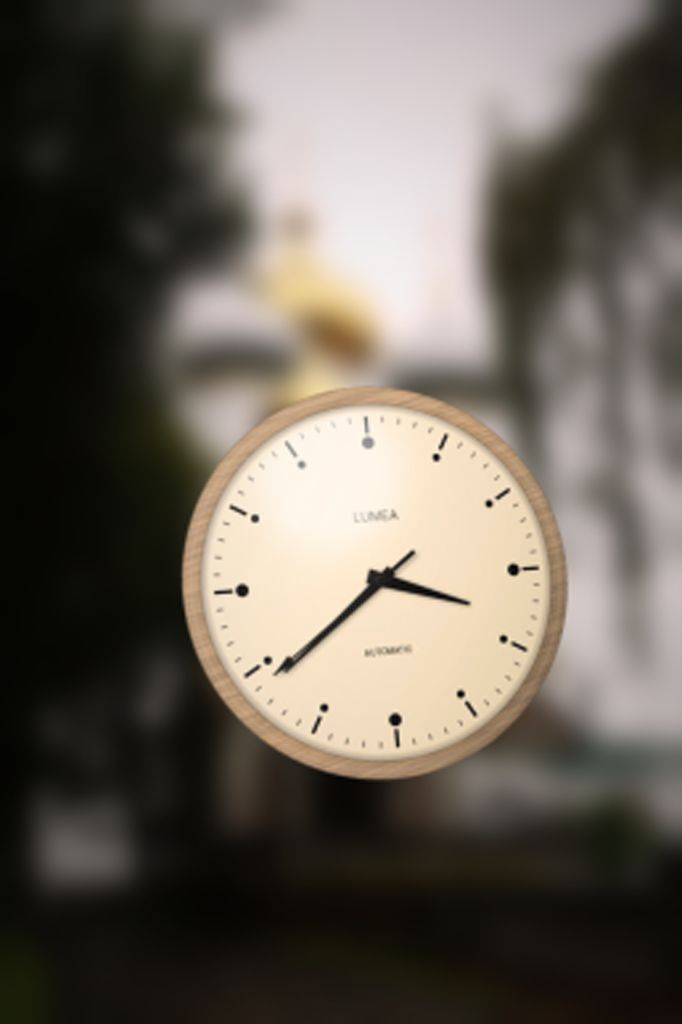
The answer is 3:38:39
